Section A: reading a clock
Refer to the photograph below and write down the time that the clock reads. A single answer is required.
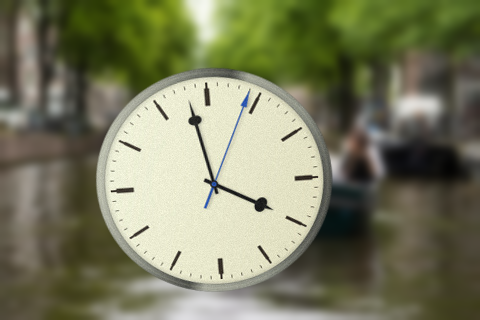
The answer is 3:58:04
